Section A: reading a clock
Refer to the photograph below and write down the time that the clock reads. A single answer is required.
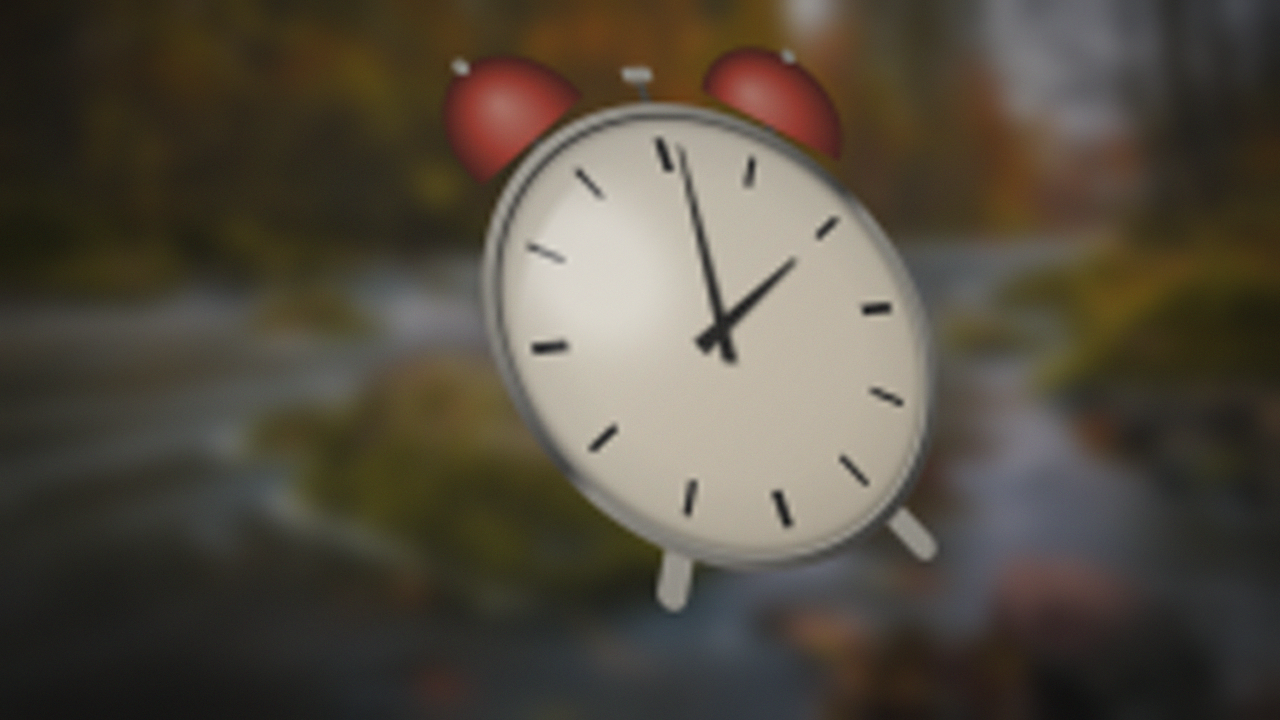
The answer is 2:01
